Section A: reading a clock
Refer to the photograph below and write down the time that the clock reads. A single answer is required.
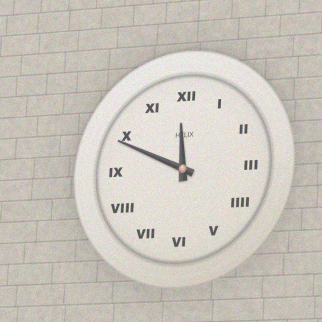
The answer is 11:49
